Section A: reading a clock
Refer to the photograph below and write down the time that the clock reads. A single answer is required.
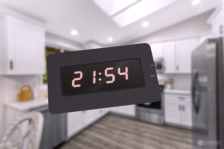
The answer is 21:54
